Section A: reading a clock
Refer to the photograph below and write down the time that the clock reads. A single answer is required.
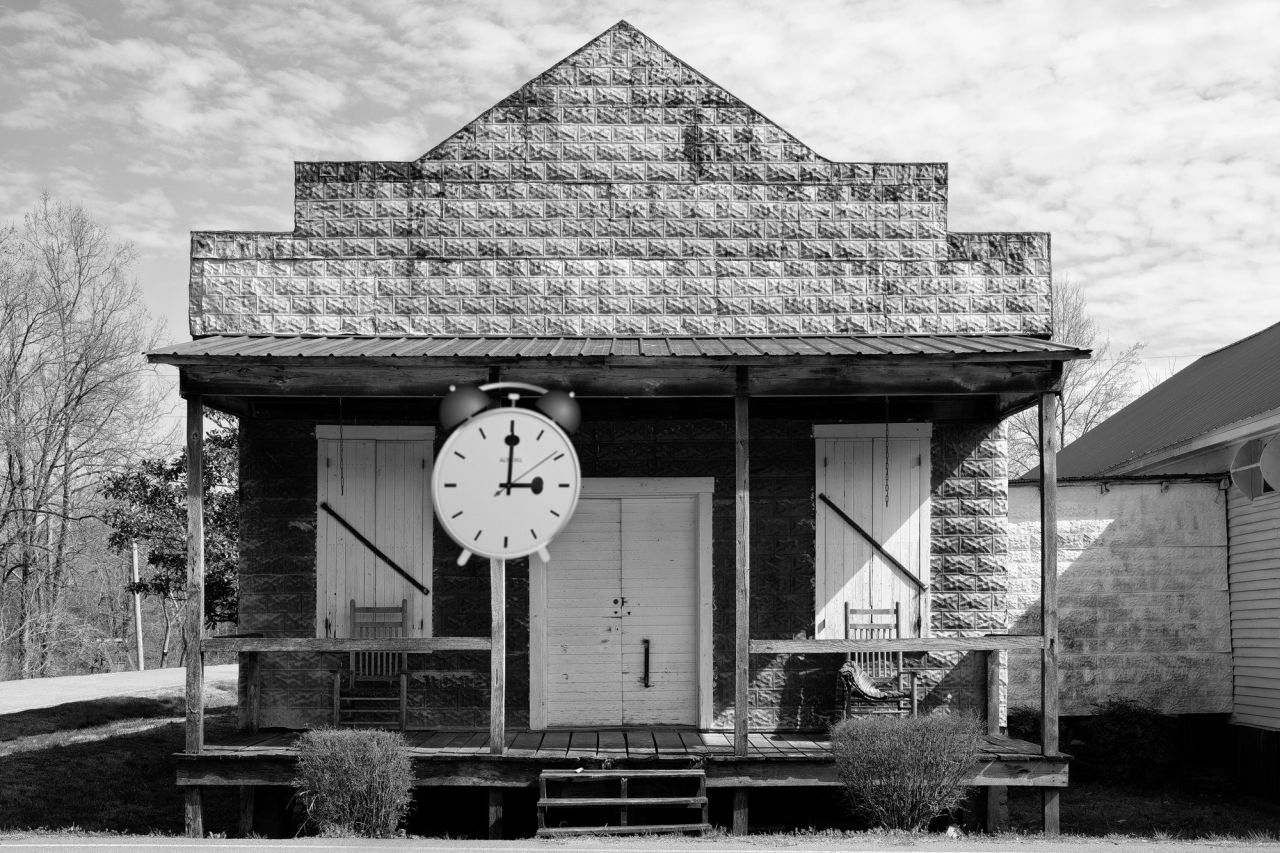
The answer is 3:00:09
